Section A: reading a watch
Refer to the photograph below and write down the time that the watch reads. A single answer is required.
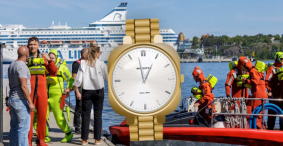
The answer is 12:58
